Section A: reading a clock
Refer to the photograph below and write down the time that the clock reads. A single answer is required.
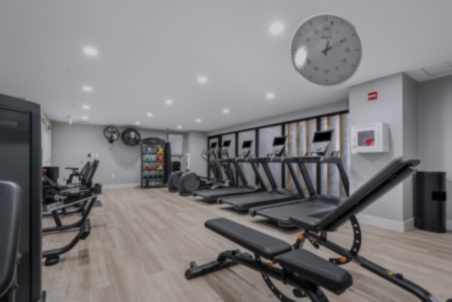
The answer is 2:02
